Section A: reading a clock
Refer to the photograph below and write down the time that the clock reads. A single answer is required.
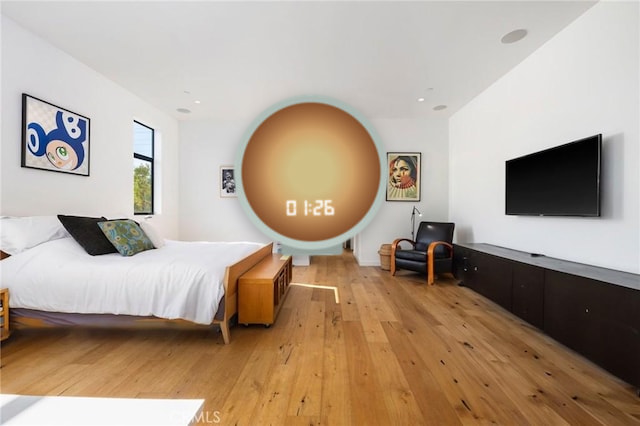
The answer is 1:26
